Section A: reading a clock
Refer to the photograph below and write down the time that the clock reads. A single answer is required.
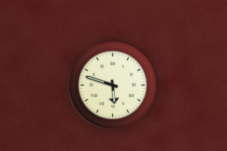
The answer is 5:48
